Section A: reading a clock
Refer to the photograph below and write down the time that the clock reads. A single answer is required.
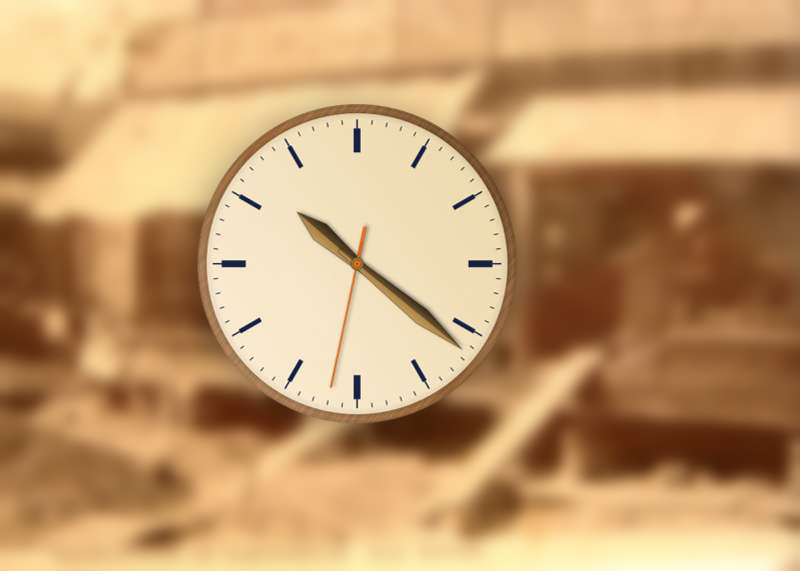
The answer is 10:21:32
